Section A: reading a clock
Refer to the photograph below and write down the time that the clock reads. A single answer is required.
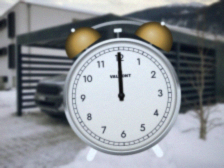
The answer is 12:00
